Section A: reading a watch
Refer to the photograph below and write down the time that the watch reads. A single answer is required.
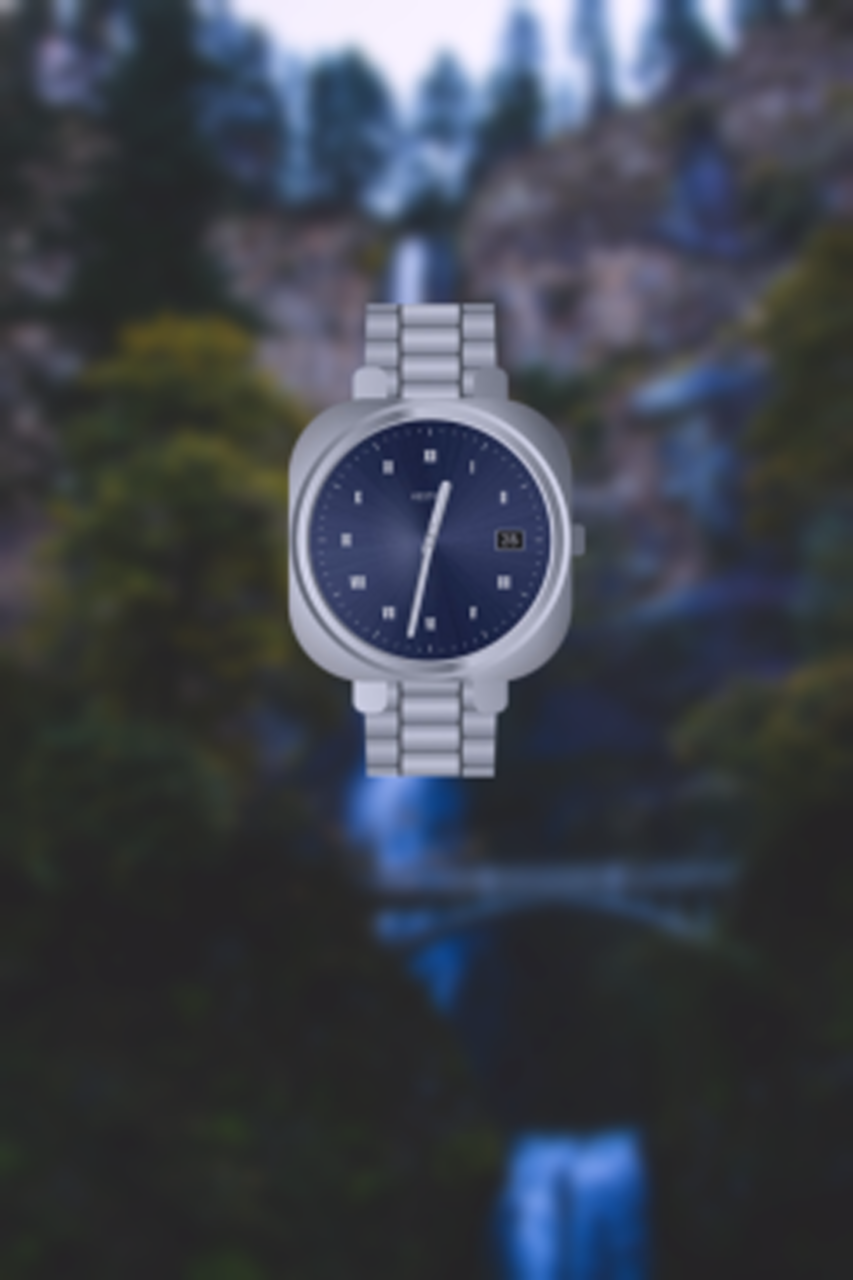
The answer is 12:32
